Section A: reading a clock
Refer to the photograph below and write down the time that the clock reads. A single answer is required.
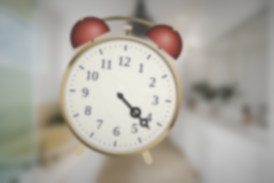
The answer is 4:22
